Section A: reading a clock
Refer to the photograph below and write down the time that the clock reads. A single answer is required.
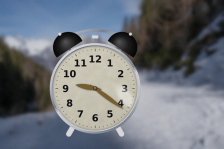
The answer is 9:21
